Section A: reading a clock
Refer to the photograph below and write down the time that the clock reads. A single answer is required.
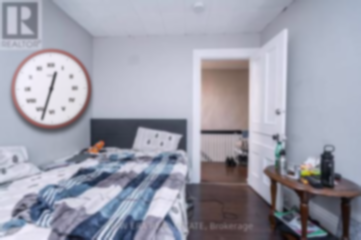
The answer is 12:33
